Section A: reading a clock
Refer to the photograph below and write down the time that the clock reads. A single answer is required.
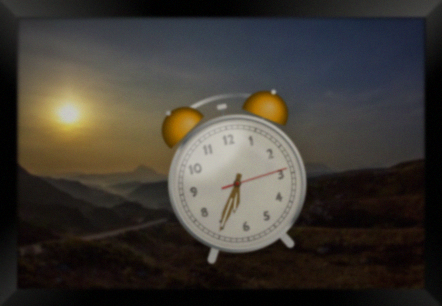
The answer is 6:35:14
